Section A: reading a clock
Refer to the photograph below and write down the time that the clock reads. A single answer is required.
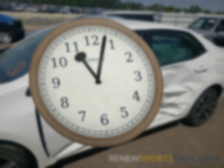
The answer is 11:03
